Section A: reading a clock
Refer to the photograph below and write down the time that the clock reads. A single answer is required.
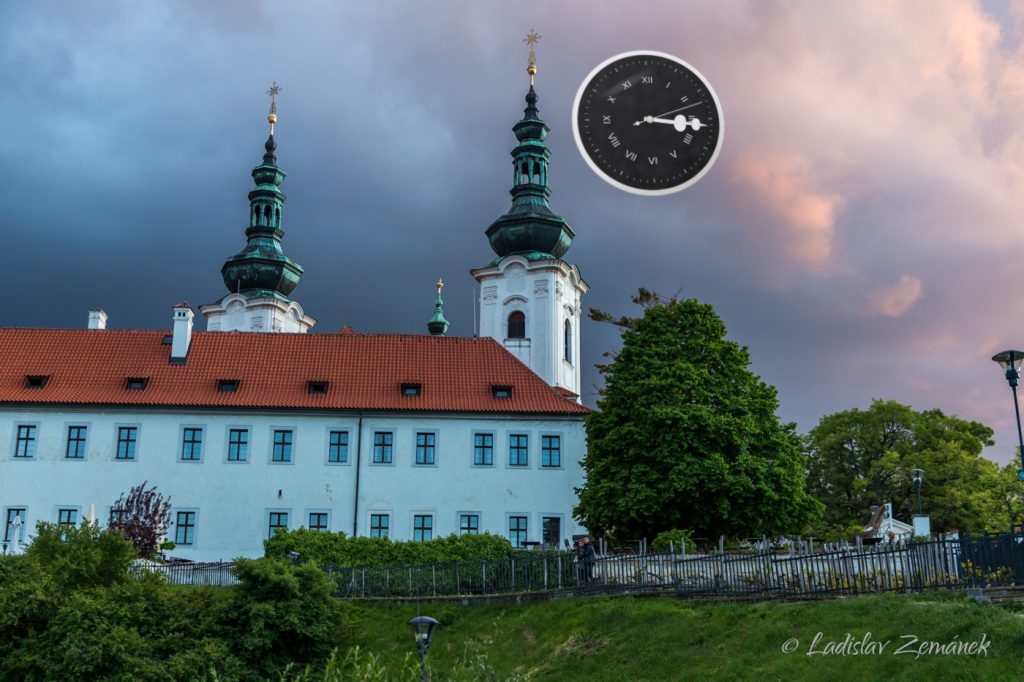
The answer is 3:16:12
